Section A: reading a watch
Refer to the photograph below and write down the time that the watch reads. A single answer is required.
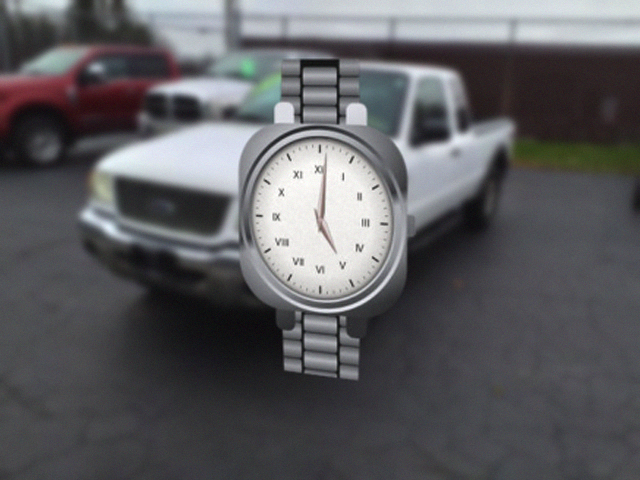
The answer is 5:01
